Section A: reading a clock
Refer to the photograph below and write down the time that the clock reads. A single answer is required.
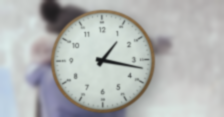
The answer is 1:17
